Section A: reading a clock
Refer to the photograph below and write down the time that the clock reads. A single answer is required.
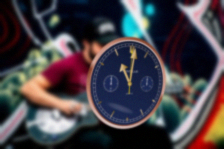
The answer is 11:01
